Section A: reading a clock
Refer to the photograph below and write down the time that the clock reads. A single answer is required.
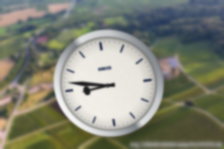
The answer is 8:47
